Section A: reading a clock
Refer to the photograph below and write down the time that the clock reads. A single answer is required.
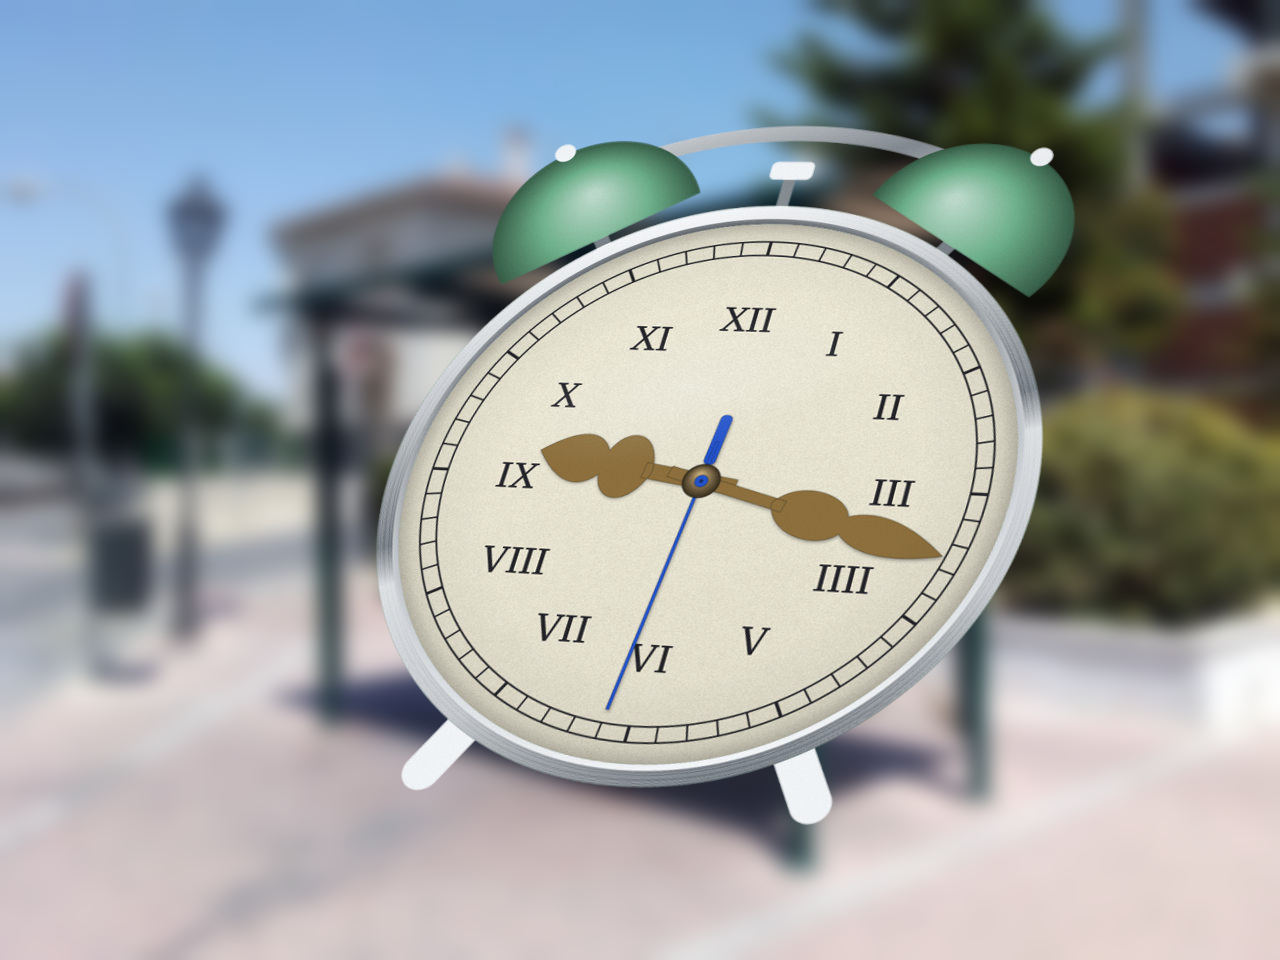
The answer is 9:17:31
